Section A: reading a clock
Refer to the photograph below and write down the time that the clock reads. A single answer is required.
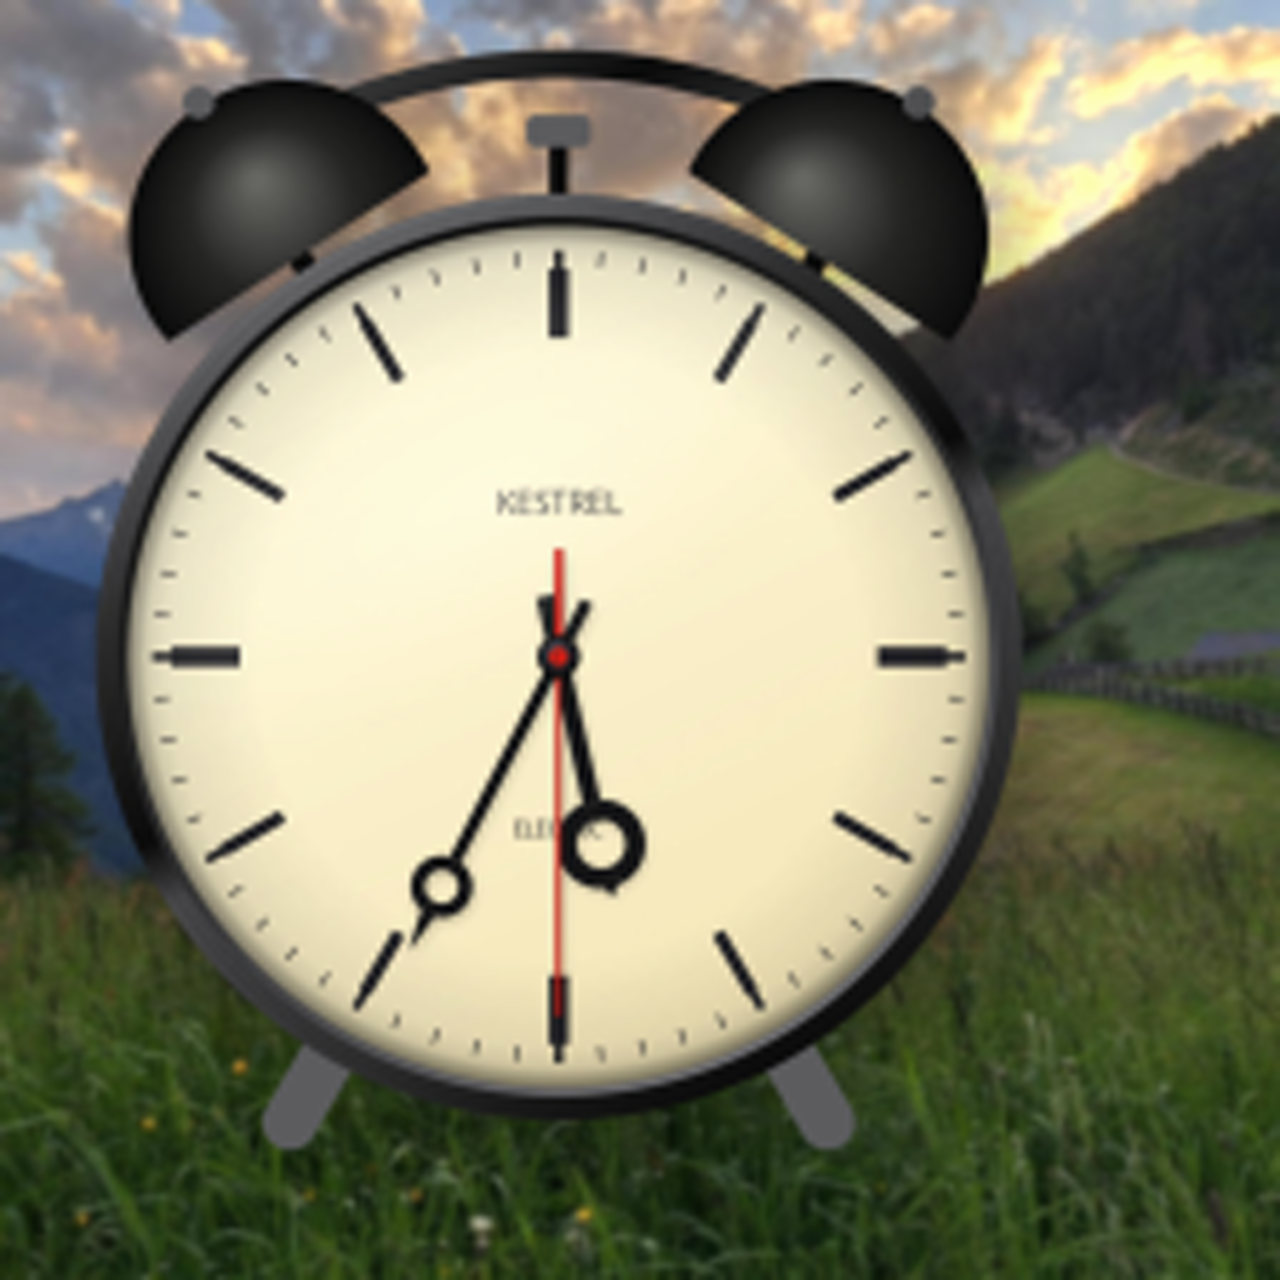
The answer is 5:34:30
